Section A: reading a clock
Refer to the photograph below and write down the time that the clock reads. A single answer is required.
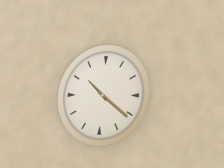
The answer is 10:21
